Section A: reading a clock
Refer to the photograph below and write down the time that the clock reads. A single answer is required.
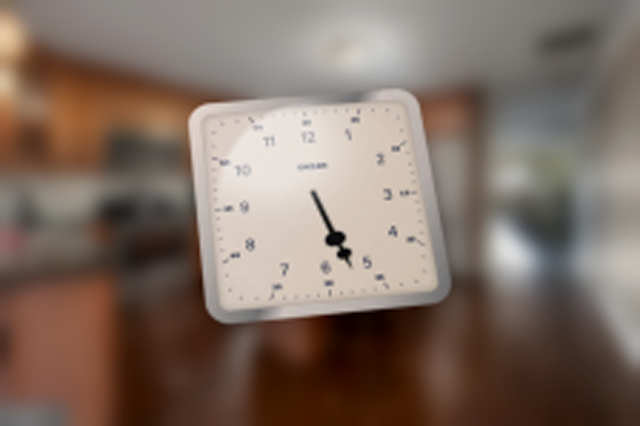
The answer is 5:27
